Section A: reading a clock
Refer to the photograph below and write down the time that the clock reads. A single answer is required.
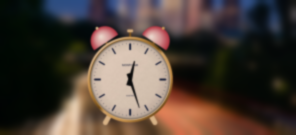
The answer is 12:27
